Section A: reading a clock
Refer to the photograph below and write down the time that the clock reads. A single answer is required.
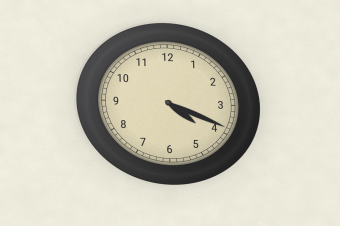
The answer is 4:19
